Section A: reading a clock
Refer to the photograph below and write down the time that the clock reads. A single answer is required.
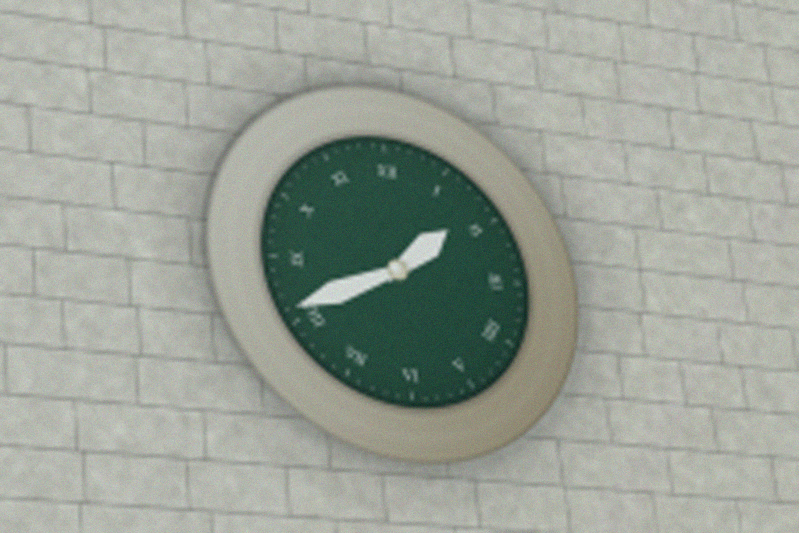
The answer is 1:41
